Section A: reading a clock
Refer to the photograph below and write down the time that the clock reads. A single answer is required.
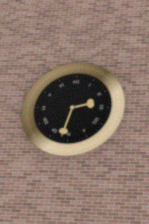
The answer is 2:32
